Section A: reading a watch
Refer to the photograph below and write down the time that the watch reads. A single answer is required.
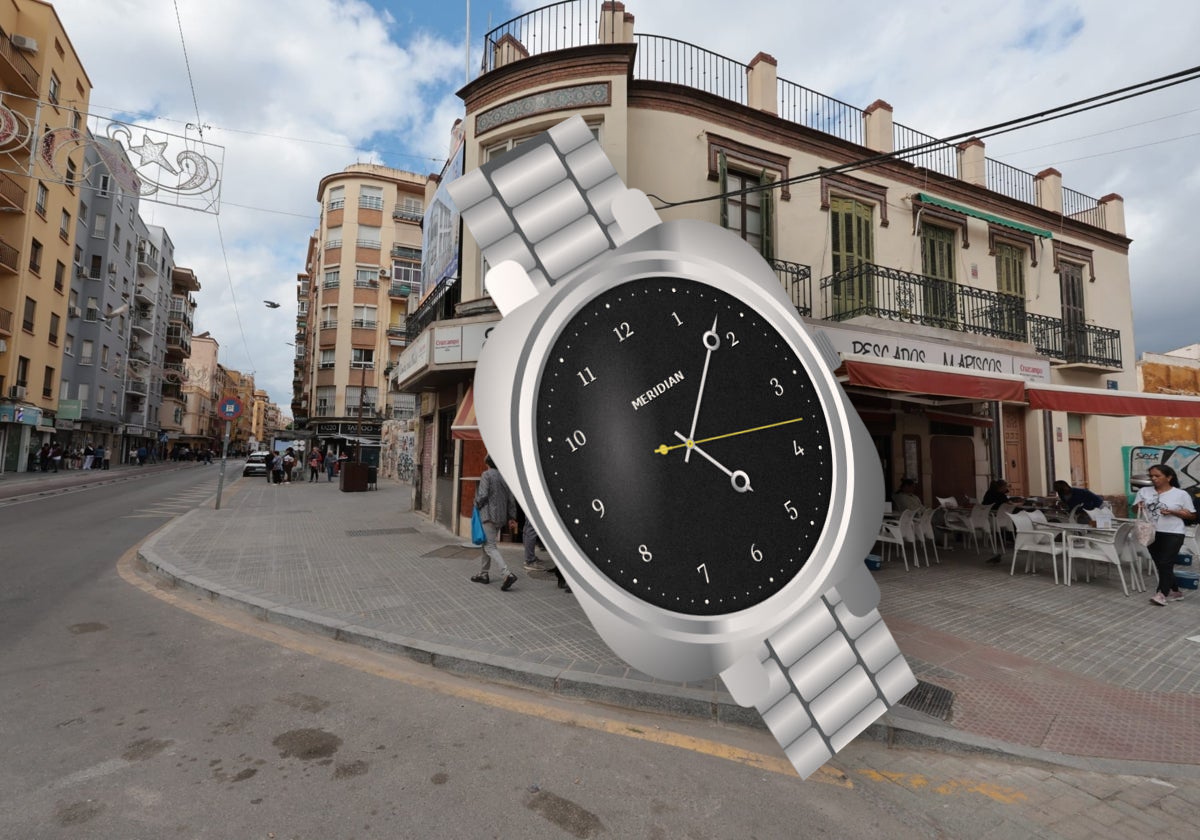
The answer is 5:08:18
